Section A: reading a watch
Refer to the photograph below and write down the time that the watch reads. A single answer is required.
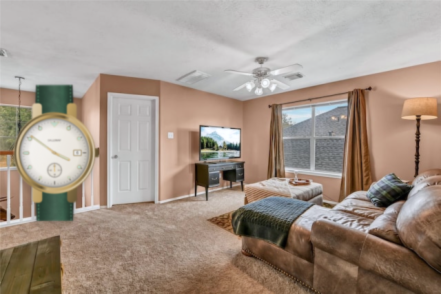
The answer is 3:51
